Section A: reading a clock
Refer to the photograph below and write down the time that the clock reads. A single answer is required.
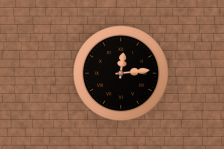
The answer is 12:14
